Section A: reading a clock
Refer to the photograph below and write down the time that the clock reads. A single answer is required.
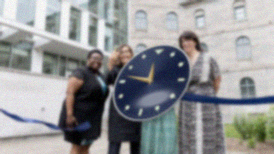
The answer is 11:47
